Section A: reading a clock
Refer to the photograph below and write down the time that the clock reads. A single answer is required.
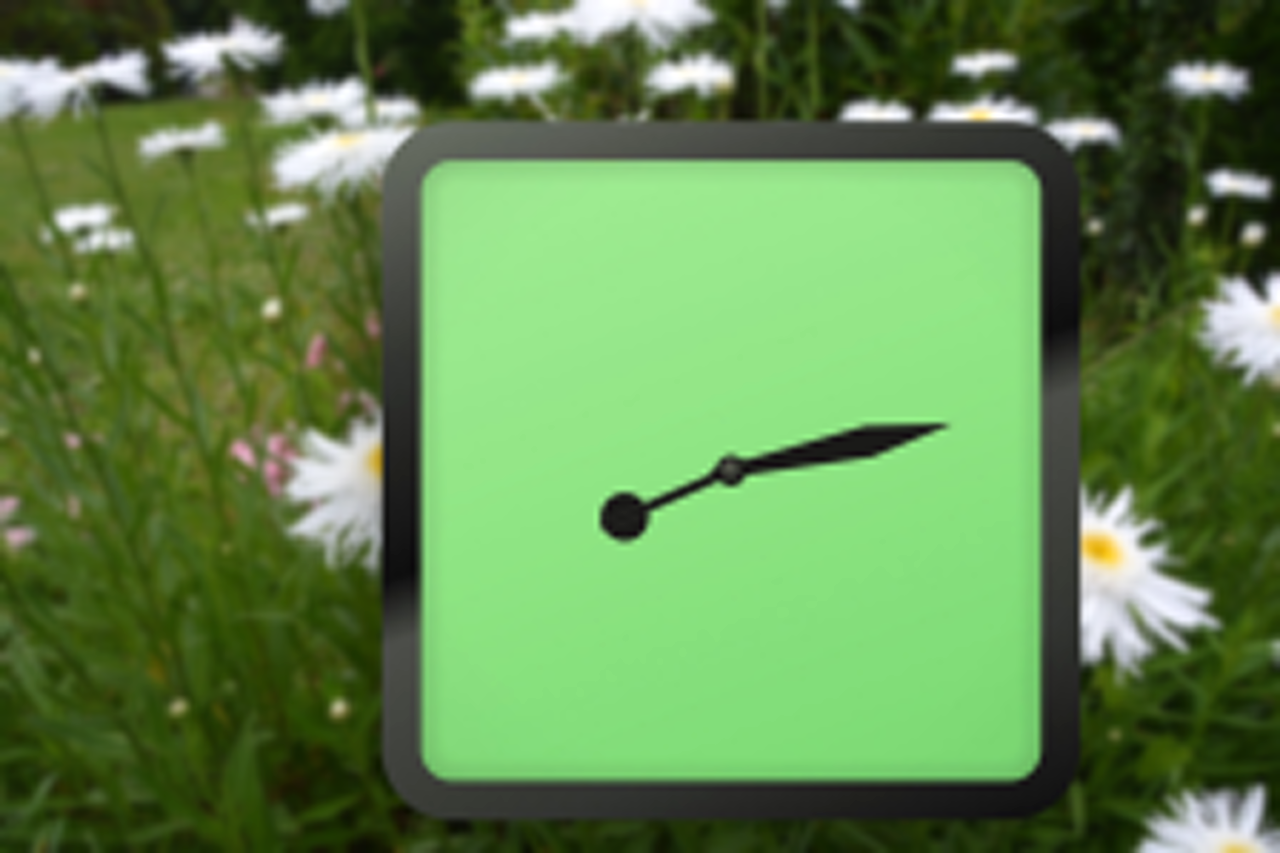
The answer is 8:13
